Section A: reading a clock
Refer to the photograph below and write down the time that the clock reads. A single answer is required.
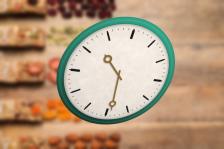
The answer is 10:29
